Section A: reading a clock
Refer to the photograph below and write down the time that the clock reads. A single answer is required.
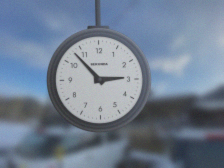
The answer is 2:53
